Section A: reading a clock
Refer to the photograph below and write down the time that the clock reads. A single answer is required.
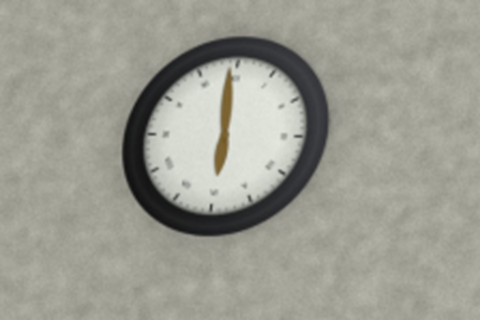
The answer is 5:59
